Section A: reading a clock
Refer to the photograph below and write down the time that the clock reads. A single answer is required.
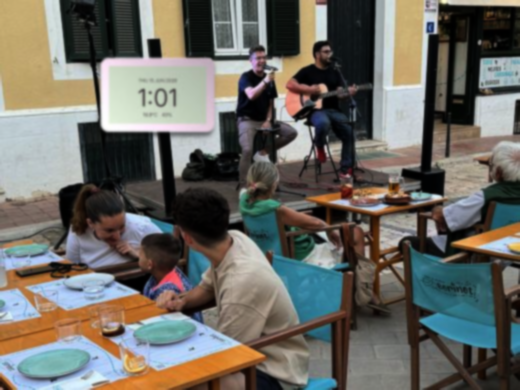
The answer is 1:01
